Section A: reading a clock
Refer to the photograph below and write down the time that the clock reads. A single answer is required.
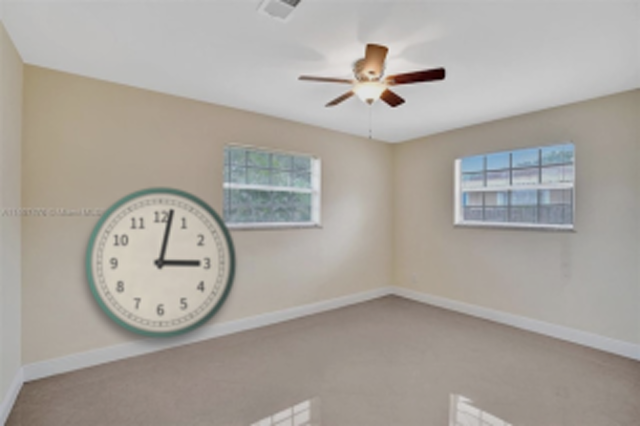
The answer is 3:02
